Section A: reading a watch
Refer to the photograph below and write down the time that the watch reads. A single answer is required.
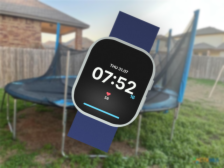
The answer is 7:52
